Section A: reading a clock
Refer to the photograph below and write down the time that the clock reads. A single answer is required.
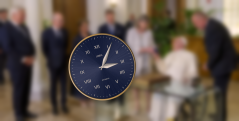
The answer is 3:06
